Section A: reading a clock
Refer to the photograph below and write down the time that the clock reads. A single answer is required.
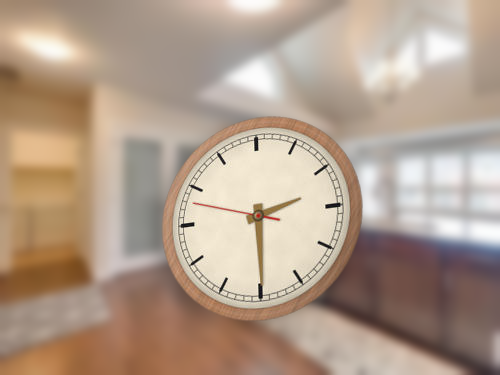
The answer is 2:29:48
